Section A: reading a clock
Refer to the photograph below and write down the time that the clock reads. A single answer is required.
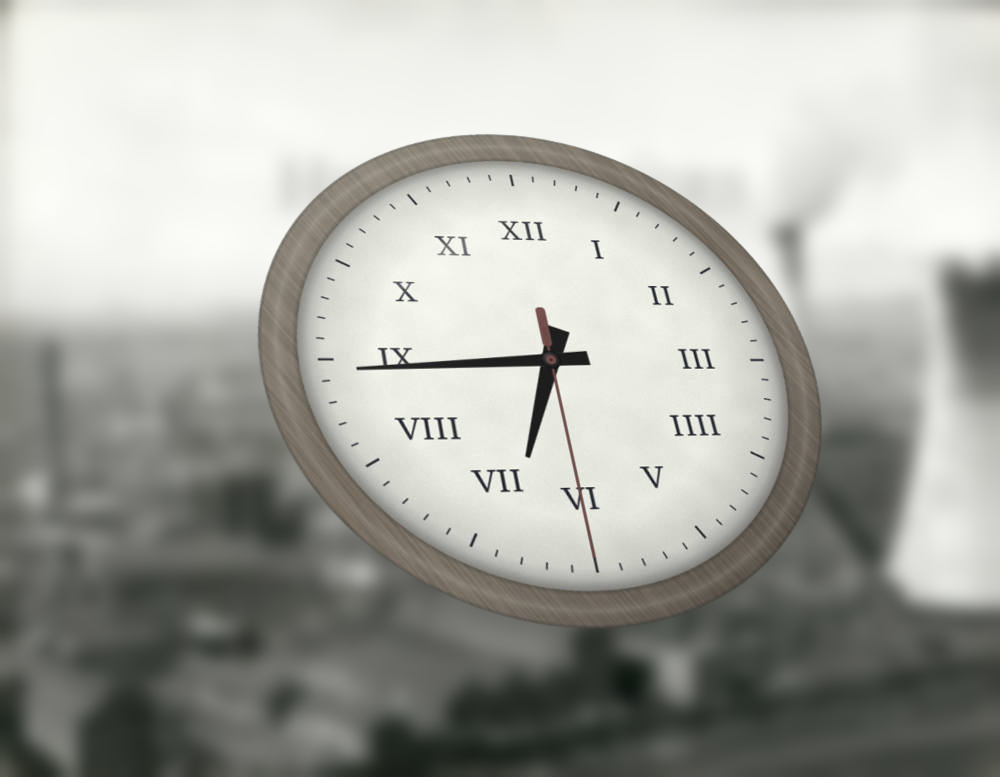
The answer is 6:44:30
